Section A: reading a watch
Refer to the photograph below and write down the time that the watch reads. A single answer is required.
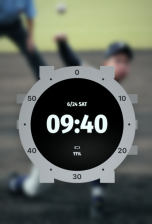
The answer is 9:40
